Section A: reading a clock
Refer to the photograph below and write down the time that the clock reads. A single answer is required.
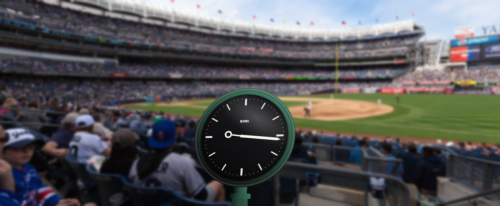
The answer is 9:16
